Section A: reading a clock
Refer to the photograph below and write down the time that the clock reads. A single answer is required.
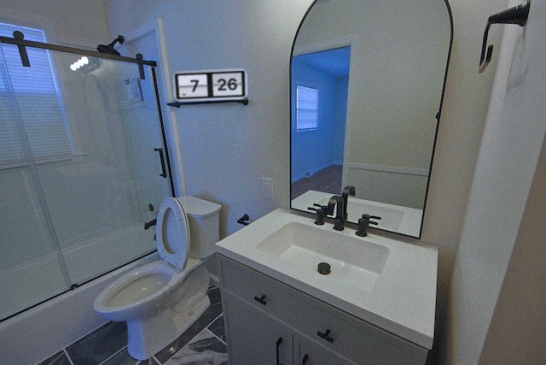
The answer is 7:26
